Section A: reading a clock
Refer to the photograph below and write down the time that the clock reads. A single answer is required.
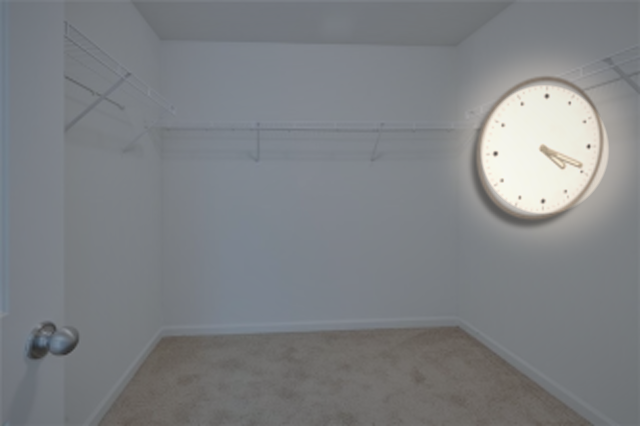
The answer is 4:19
